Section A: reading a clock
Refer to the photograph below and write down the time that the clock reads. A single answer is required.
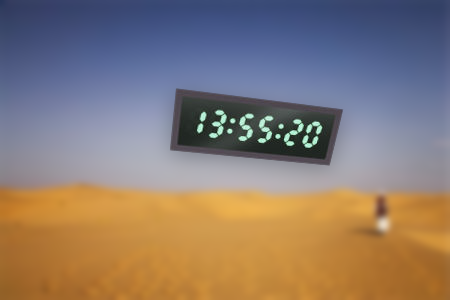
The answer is 13:55:20
